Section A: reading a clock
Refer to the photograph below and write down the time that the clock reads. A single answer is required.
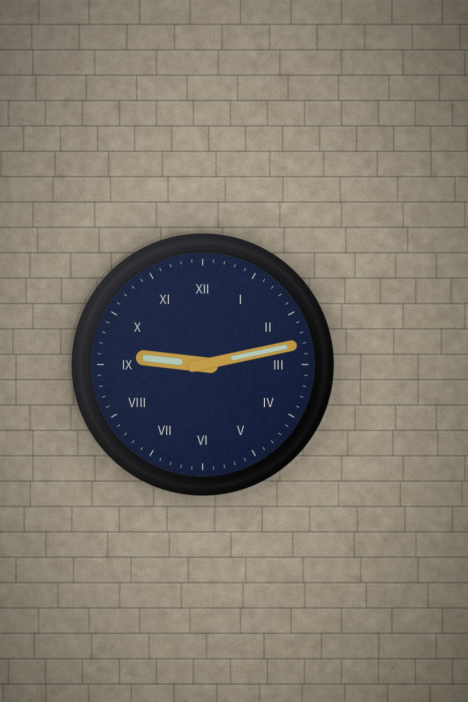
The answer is 9:13
